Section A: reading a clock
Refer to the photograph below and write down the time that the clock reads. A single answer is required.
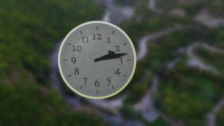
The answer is 2:13
